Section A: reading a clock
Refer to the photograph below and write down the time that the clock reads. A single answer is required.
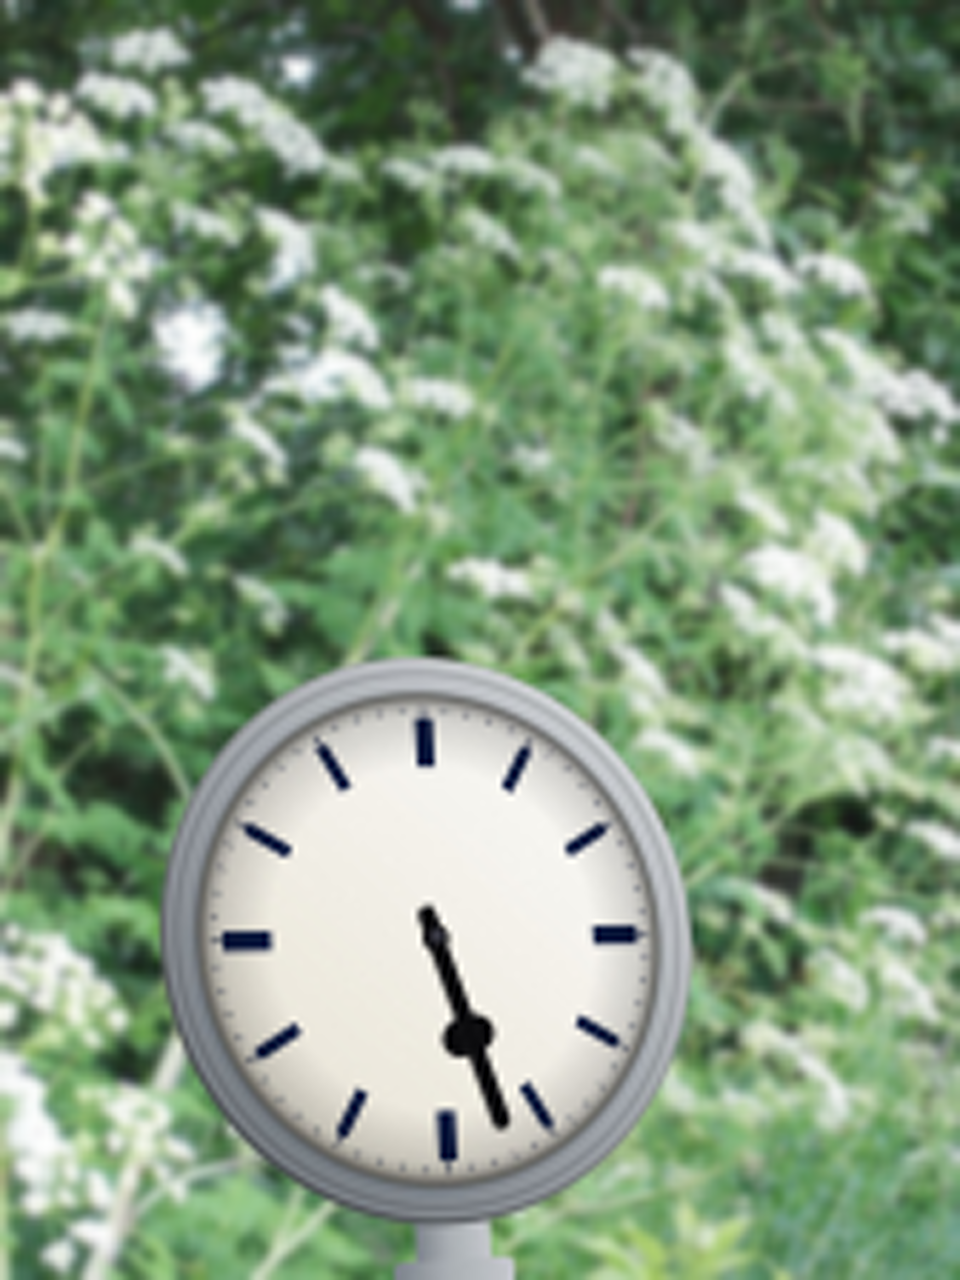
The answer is 5:27
